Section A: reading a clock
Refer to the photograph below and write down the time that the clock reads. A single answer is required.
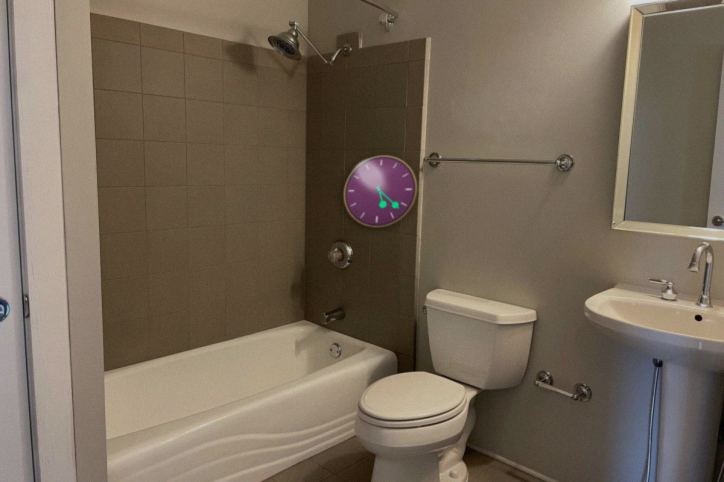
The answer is 5:22
